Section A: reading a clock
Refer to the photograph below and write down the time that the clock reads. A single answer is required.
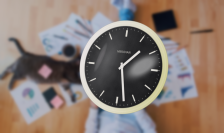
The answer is 1:28
